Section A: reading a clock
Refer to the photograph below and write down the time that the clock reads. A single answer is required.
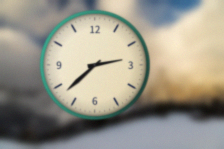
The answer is 2:38
